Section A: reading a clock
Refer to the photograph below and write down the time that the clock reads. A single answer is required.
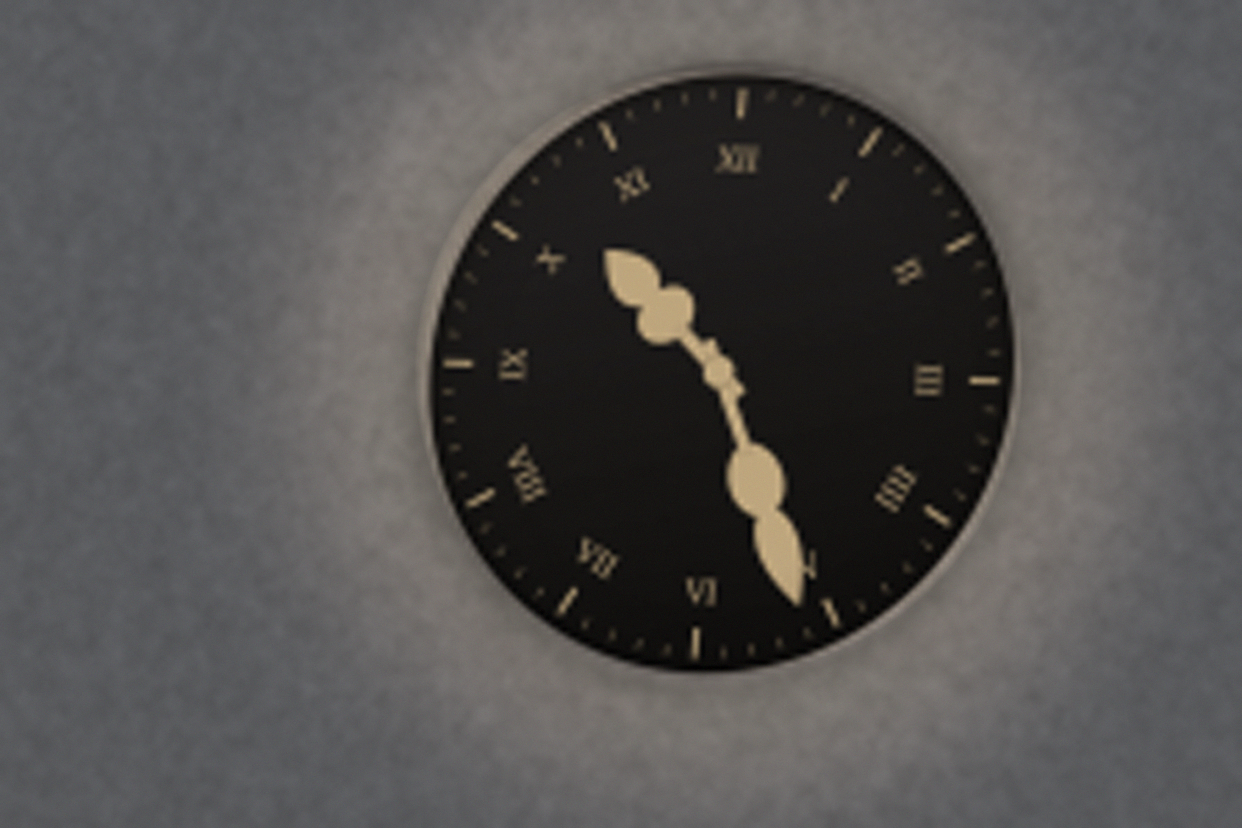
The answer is 10:26
